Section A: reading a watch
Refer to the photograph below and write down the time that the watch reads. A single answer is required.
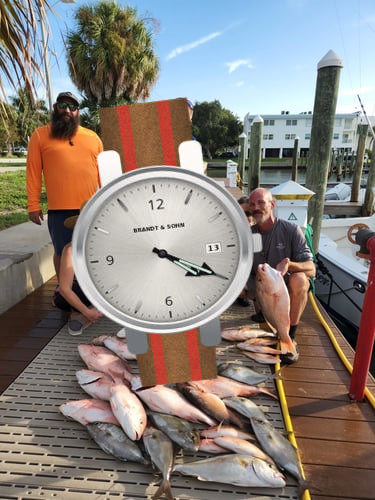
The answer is 4:20
